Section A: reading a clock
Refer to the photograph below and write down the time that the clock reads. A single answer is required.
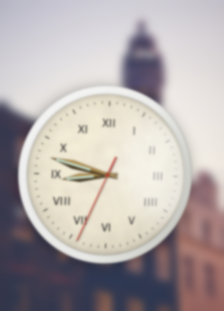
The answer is 8:47:34
